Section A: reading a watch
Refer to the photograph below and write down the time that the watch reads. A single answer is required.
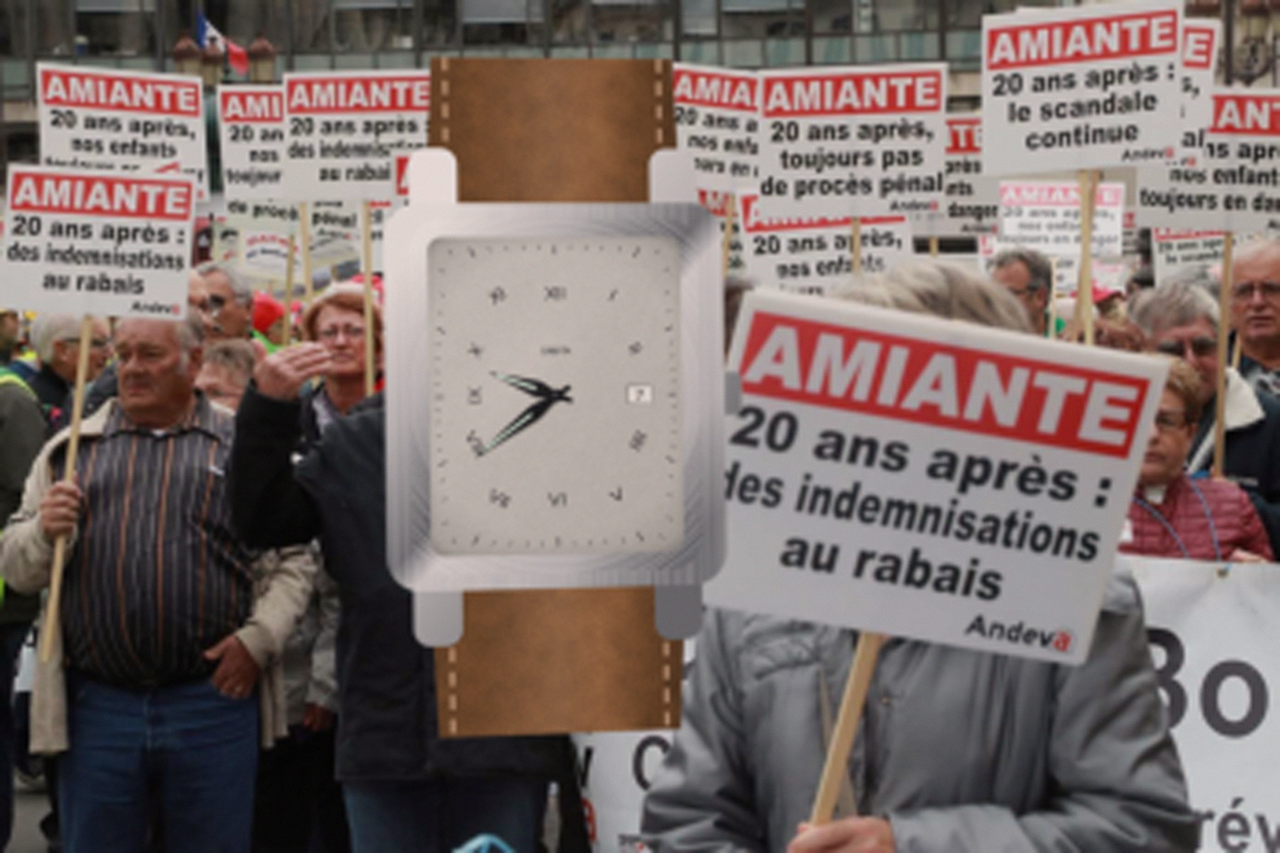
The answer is 9:39
